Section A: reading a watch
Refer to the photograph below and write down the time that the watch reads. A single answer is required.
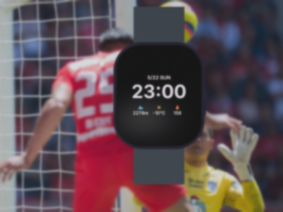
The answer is 23:00
